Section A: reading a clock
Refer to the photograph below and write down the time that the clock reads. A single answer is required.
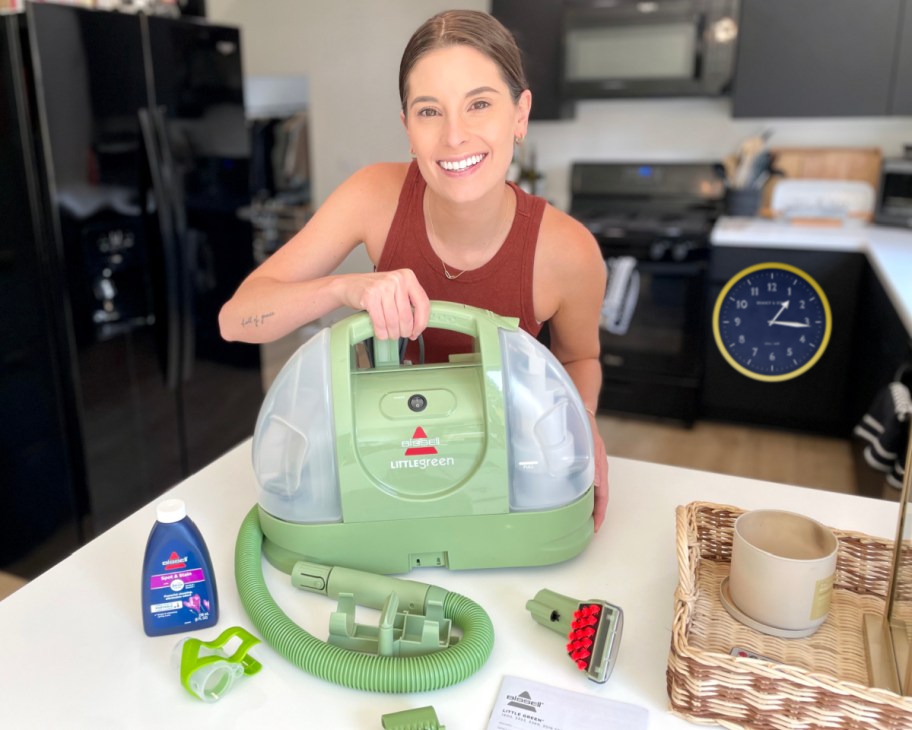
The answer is 1:16
